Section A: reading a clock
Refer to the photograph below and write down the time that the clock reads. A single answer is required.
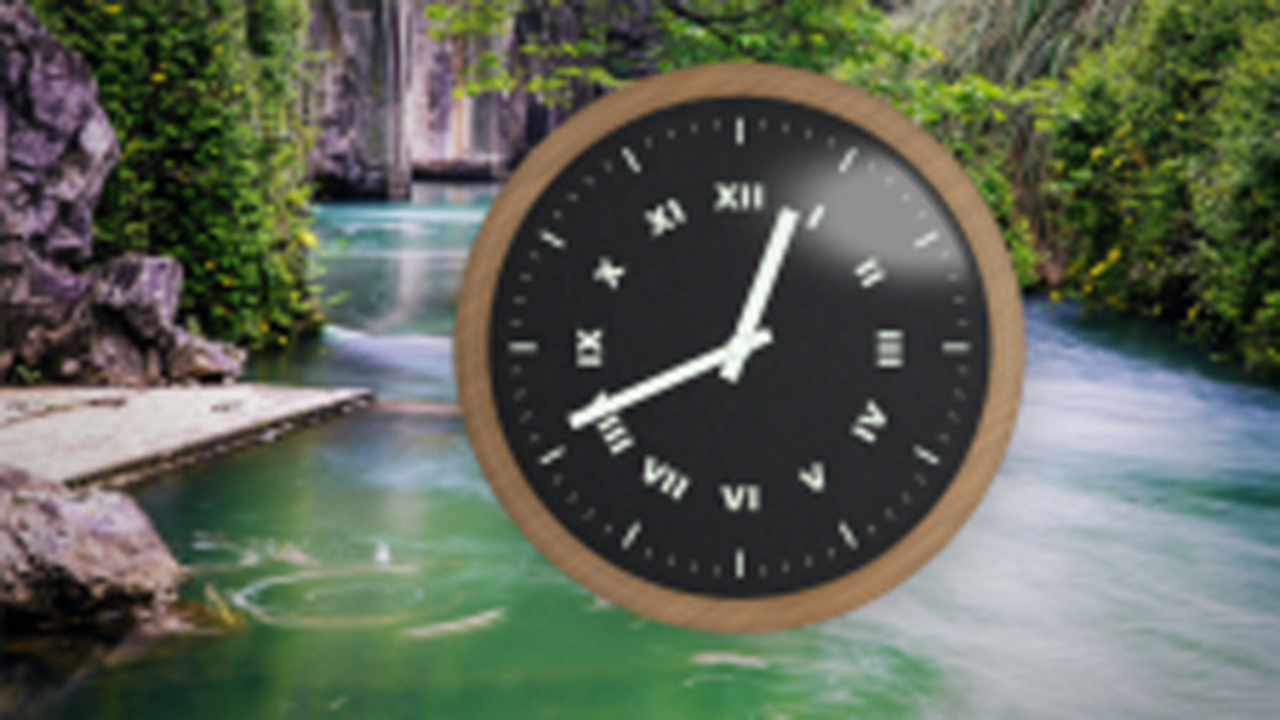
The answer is 12:41
